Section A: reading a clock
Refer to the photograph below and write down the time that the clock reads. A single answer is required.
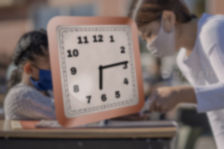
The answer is 6:14
